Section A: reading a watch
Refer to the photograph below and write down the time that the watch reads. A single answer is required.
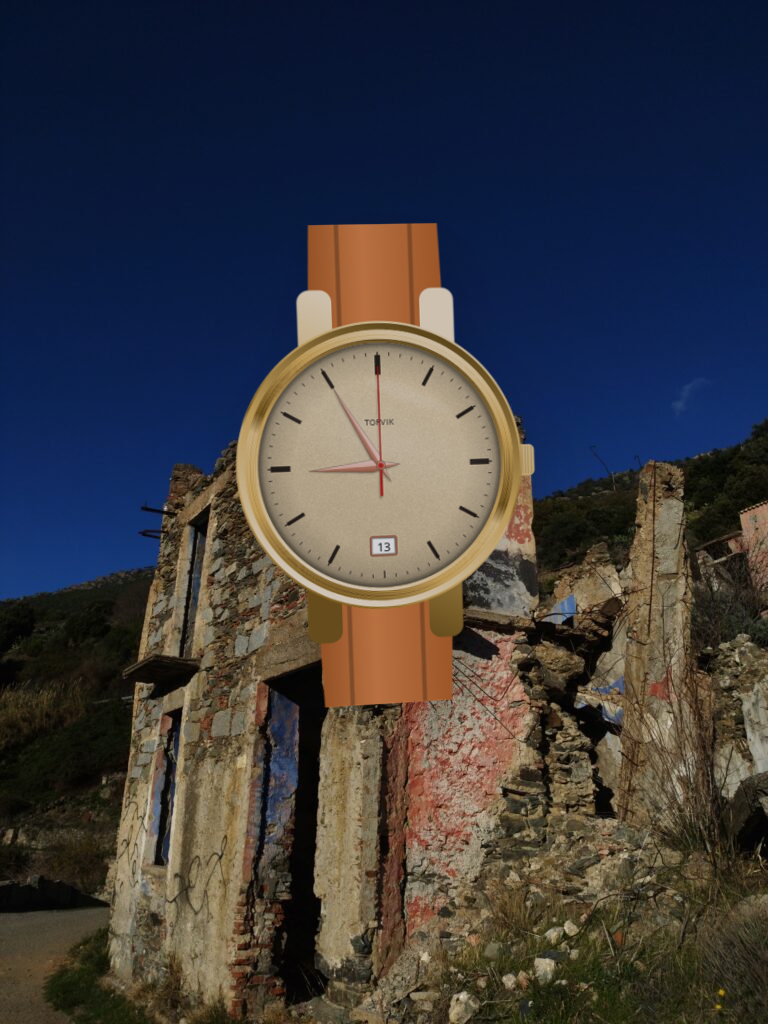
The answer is 8:55:00
